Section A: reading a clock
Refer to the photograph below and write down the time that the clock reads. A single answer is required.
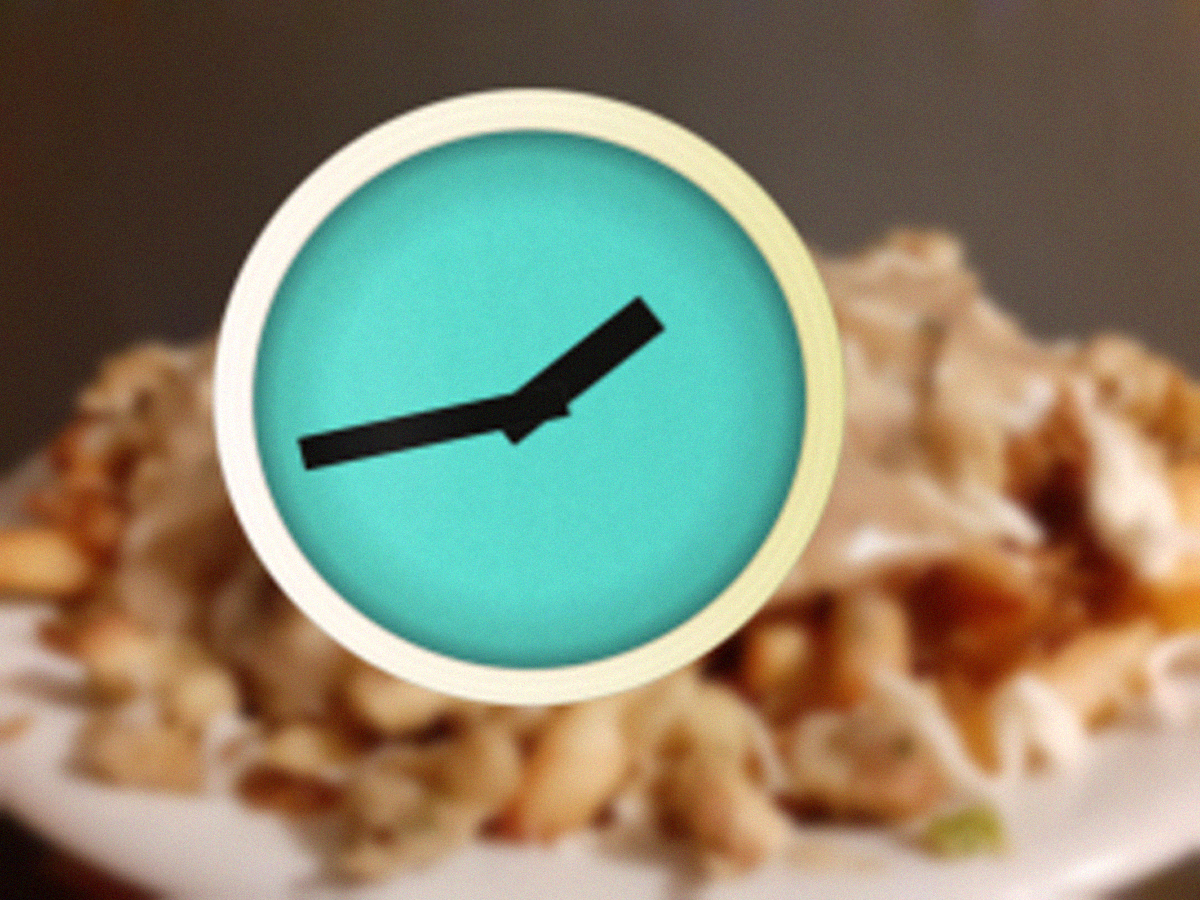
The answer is 1:43
